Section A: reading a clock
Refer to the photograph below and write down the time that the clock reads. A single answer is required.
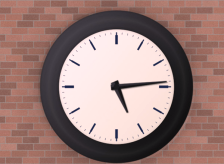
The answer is 5:14
